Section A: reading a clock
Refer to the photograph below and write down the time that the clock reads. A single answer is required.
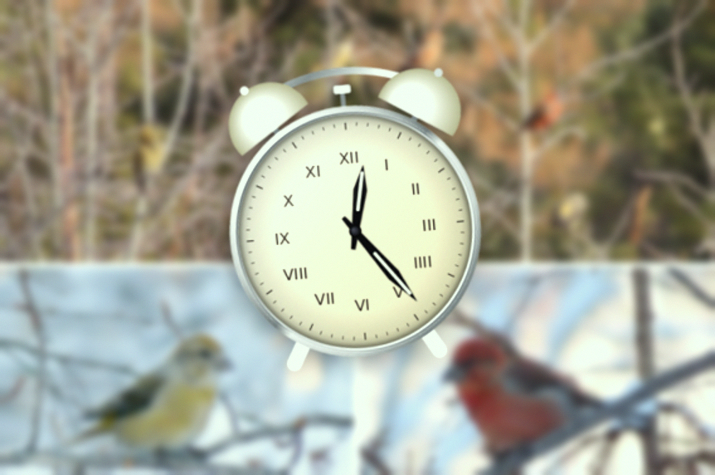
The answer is 12:24
